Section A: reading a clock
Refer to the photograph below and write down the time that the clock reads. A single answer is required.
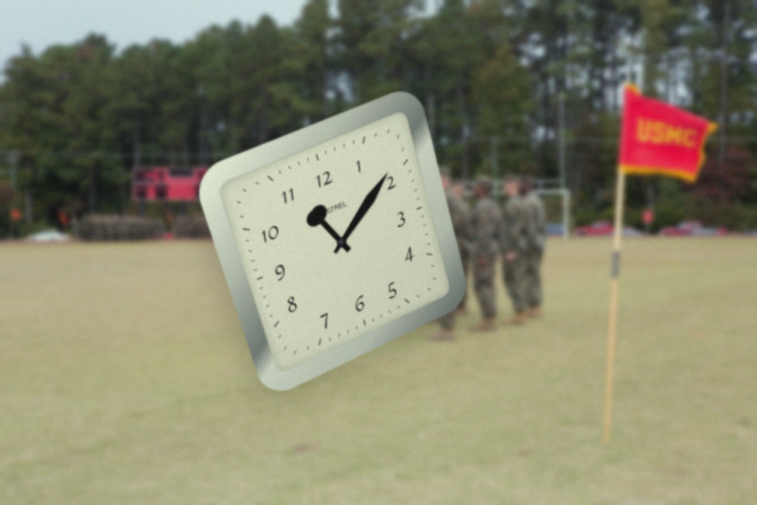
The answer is 11:09
